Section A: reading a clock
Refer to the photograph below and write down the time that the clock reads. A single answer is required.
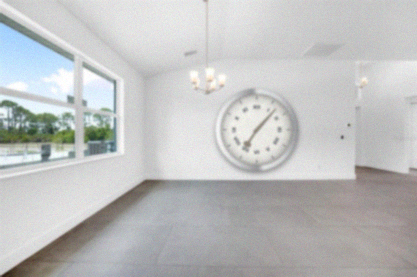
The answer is 7:07
